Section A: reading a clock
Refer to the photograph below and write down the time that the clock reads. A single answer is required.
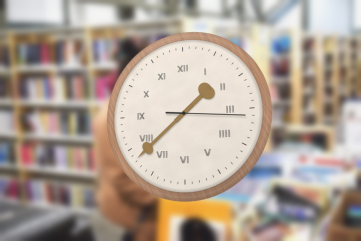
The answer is 1:38:16
